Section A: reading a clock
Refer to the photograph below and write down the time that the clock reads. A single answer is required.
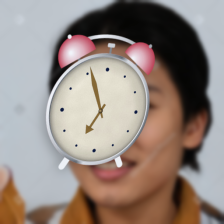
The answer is 6:56
